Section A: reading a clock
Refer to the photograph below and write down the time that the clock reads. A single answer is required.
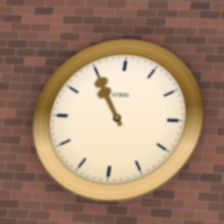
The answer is 10:55
